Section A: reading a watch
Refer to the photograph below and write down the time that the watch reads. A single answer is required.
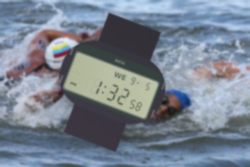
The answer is 1:32
